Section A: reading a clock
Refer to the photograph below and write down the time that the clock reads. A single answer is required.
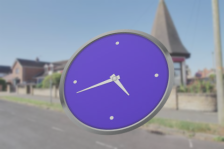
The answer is 4:42
